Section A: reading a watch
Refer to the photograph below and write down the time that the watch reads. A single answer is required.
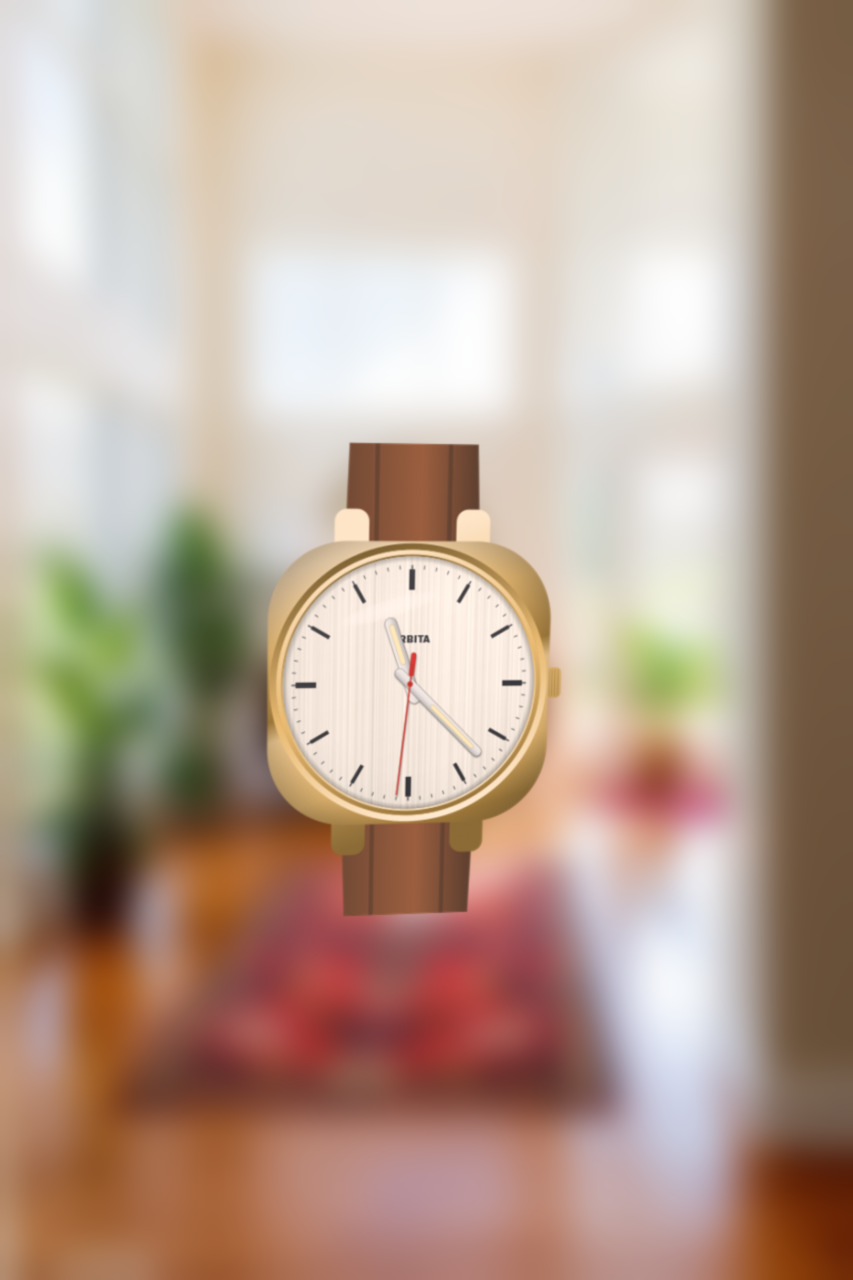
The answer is 11:22:31
